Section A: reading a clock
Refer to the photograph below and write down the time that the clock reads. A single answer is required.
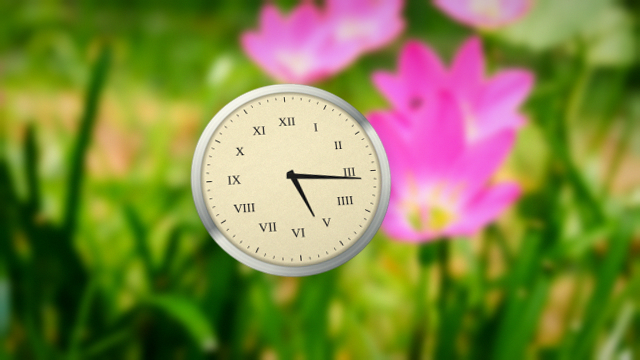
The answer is 5:16
